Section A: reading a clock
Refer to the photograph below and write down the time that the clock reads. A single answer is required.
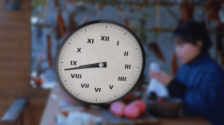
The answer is 8:43
